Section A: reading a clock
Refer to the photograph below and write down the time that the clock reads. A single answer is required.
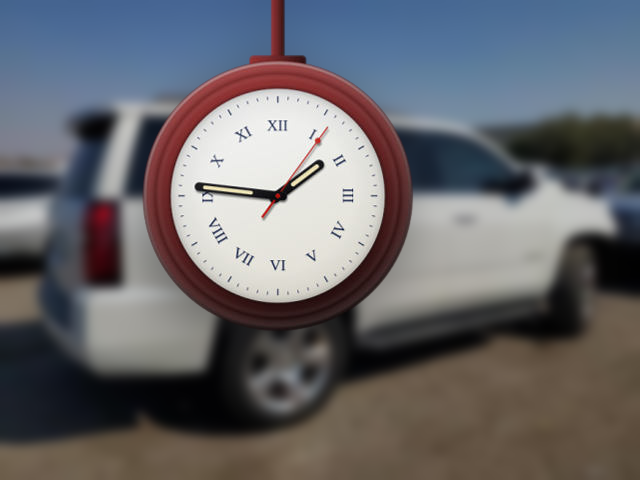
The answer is 1:46:06
